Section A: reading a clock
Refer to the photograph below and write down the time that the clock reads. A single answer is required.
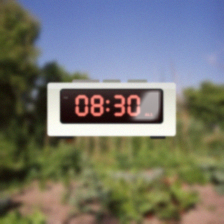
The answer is 8:30
